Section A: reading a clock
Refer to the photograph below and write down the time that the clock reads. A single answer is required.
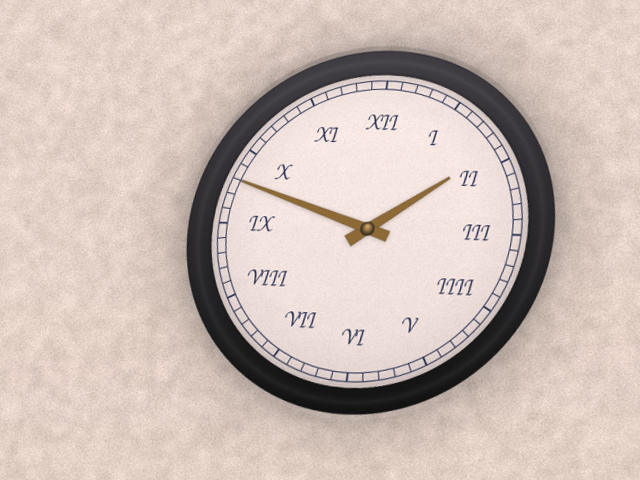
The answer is 1:48
